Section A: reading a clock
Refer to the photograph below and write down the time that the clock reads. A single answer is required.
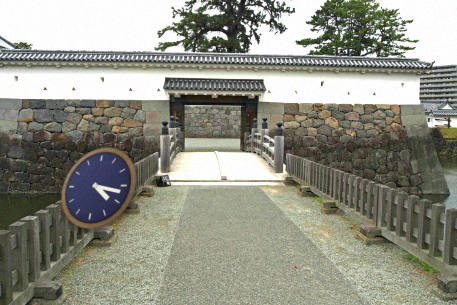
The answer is 4:17
